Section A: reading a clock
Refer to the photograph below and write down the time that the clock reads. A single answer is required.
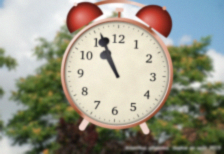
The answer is 10:56
